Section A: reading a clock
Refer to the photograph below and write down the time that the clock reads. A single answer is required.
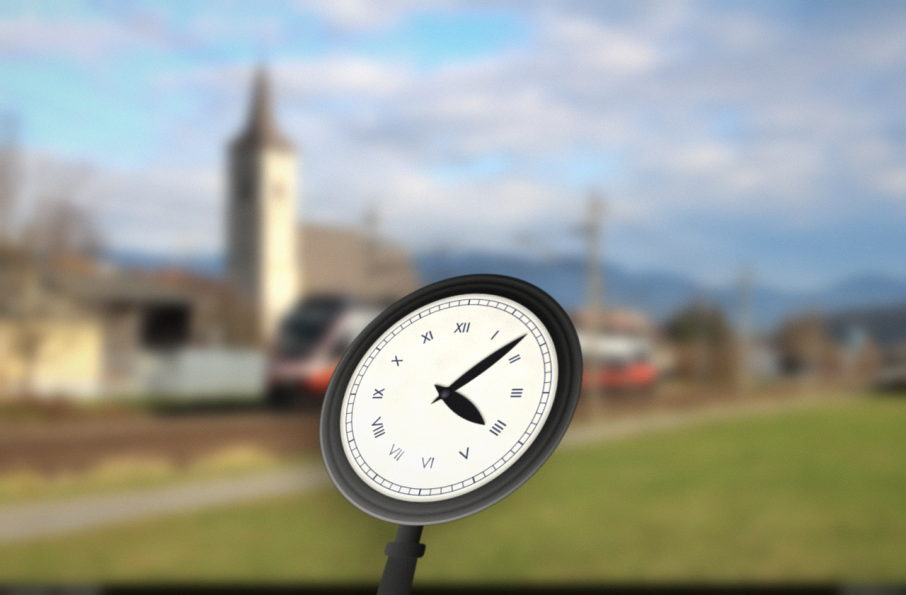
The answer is 4:08
